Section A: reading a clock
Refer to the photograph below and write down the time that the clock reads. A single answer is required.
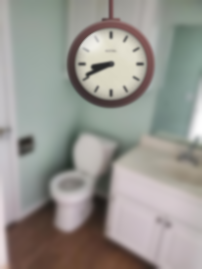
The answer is 8:41
